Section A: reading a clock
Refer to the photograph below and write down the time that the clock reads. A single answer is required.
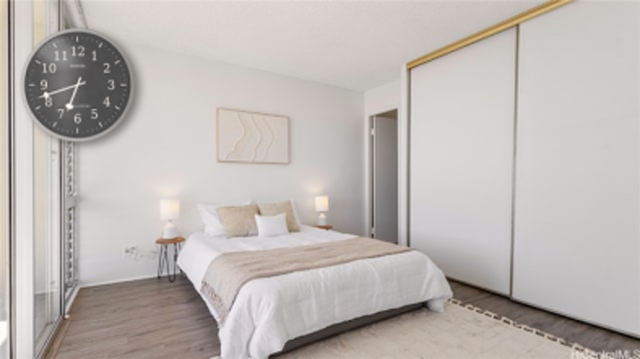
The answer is 6:42
